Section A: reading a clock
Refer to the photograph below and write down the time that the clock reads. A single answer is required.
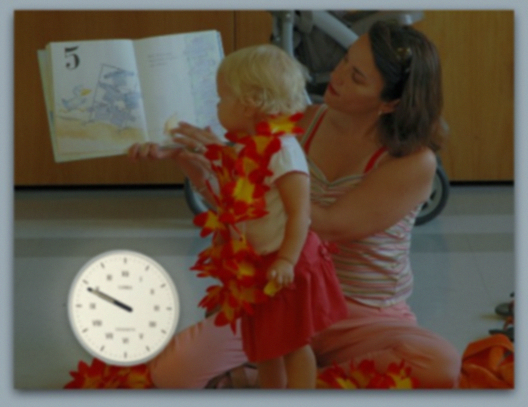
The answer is 9:49
